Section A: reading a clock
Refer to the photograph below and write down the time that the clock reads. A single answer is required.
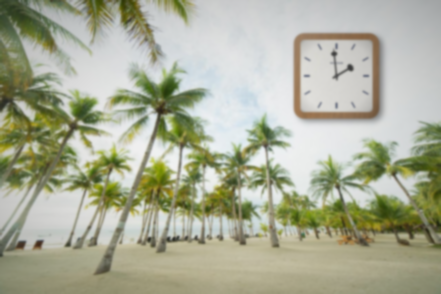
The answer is 1:59
